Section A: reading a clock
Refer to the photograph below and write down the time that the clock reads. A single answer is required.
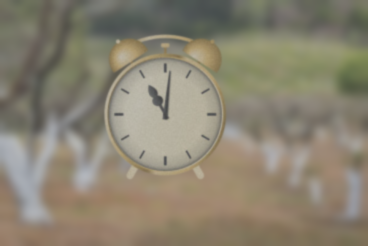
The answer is 11:01
